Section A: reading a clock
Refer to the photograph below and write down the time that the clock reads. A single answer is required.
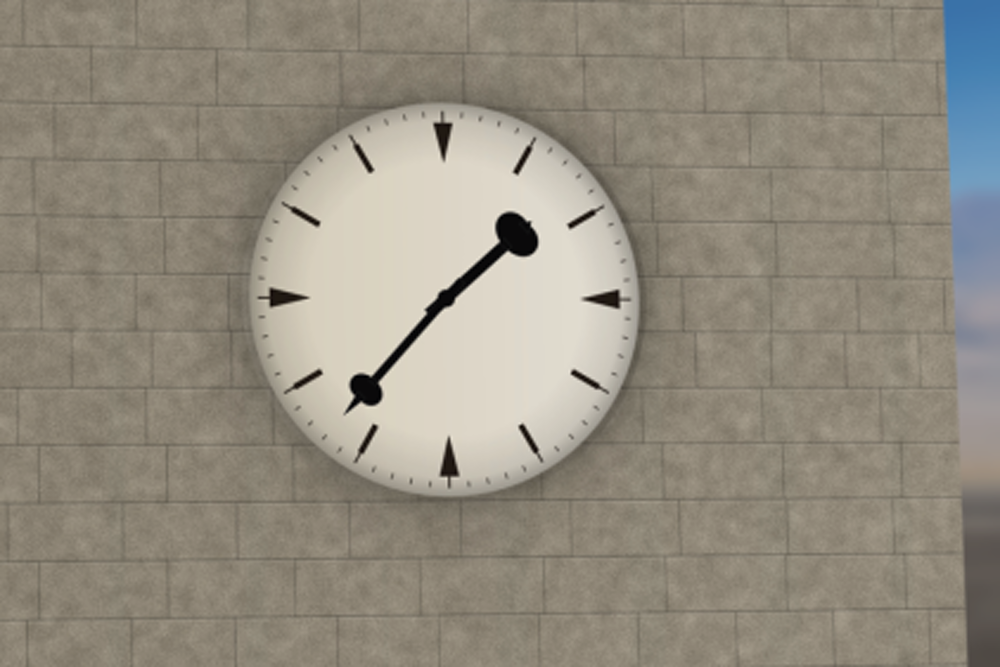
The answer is 1:37
